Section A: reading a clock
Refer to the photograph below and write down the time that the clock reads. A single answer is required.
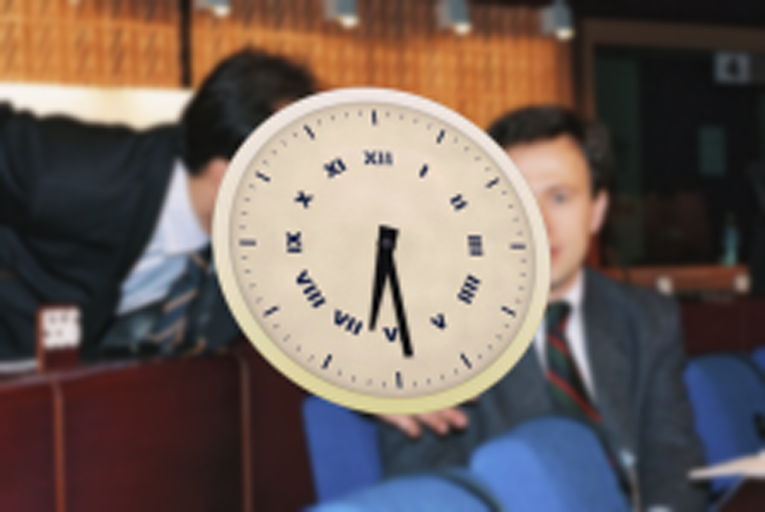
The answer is 6:29
